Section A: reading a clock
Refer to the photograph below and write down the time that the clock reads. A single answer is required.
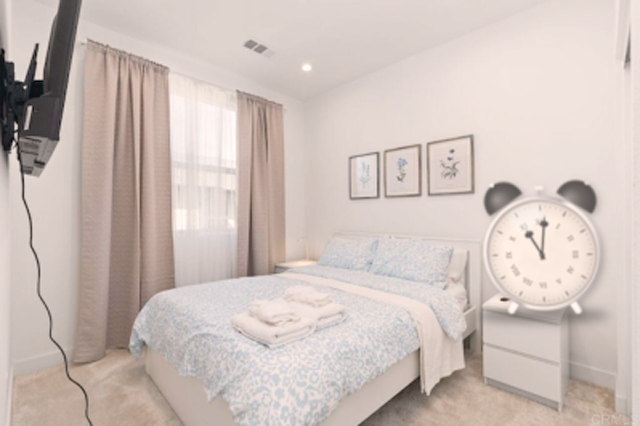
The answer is 11:01
